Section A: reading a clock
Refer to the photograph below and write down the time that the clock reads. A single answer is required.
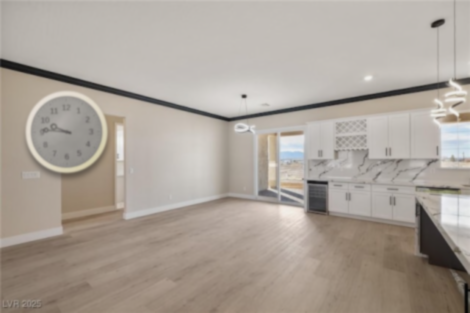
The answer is 9:46
